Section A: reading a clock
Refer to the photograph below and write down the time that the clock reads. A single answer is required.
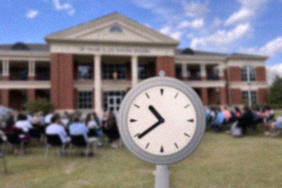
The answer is 10:39
